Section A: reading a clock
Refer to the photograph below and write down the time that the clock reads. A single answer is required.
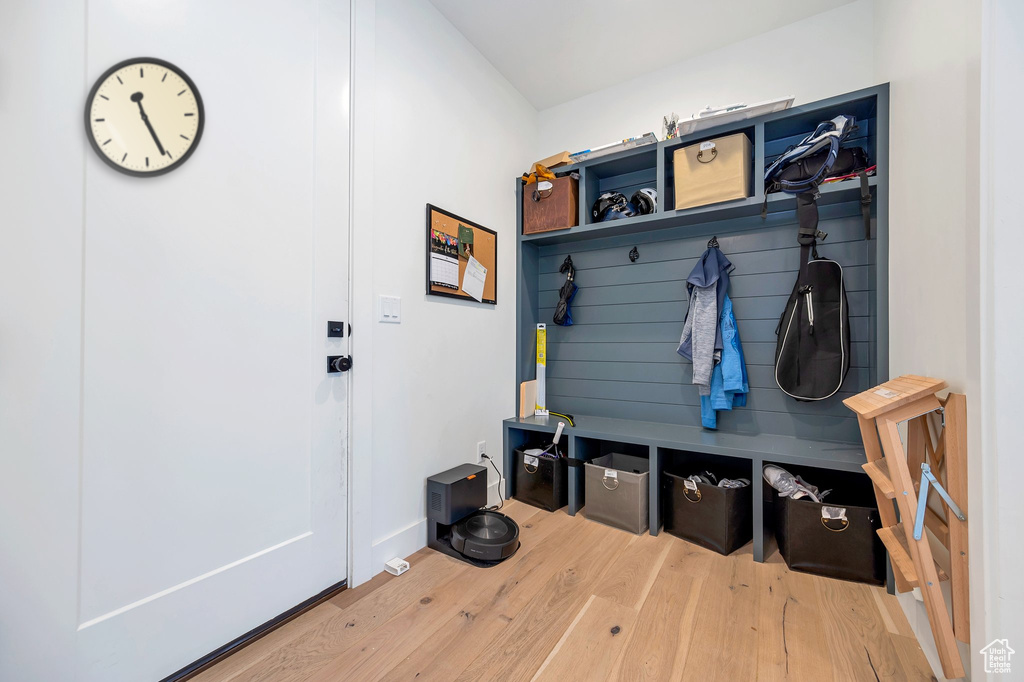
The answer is 11:26
